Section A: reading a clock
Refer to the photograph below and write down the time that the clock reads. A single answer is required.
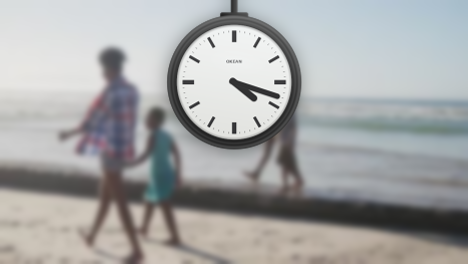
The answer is 4:18
